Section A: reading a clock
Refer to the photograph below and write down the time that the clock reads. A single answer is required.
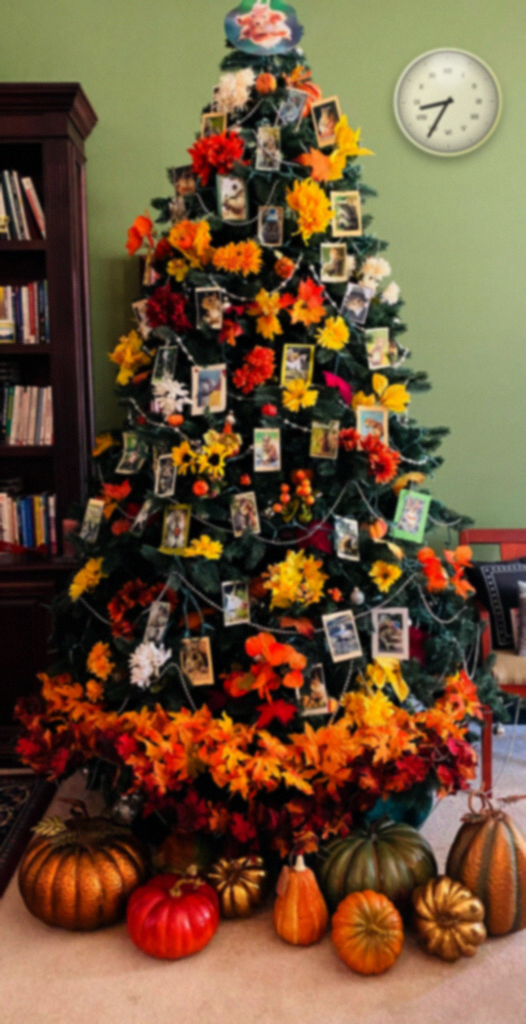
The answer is 8:35
